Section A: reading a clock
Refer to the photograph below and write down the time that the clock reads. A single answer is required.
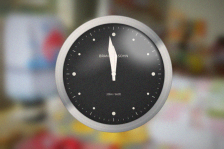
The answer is 11:59
